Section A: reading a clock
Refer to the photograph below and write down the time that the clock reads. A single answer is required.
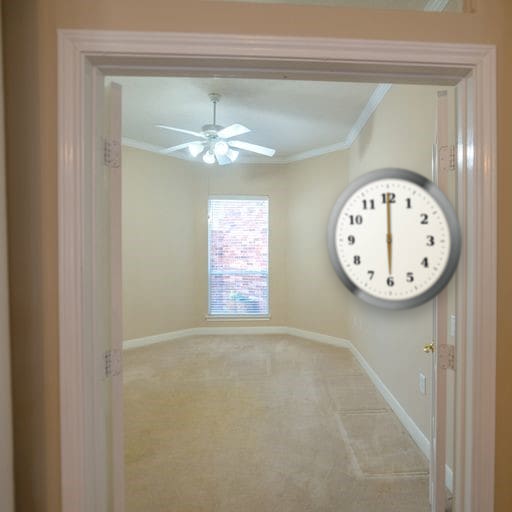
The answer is 6:00
